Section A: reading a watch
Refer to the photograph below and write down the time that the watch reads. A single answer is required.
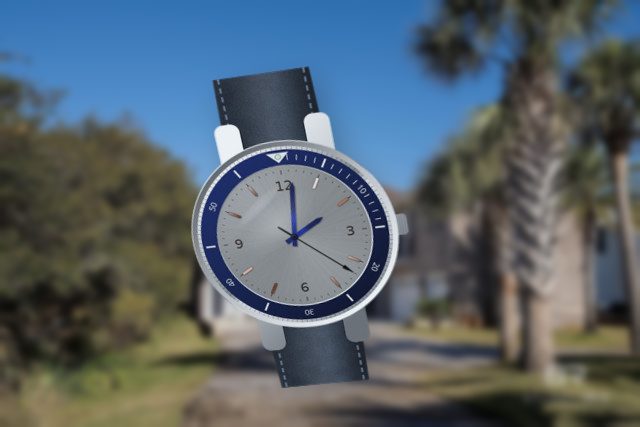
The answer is 2:01:22
